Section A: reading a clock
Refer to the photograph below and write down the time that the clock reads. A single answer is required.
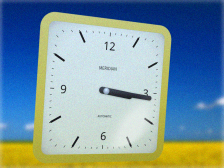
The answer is 3:16
